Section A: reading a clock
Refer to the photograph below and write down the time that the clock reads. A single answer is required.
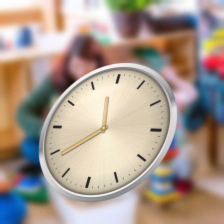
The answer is 11:39
